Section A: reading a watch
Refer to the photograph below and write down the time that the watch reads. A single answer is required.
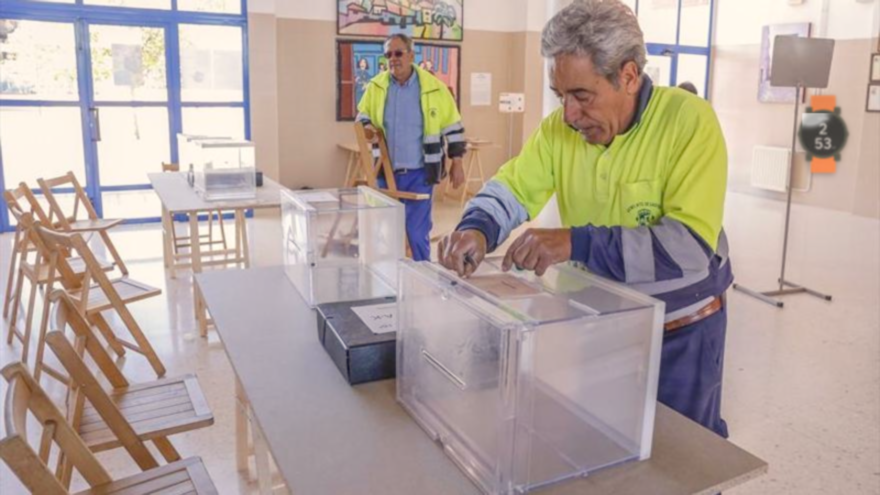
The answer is 2:53
